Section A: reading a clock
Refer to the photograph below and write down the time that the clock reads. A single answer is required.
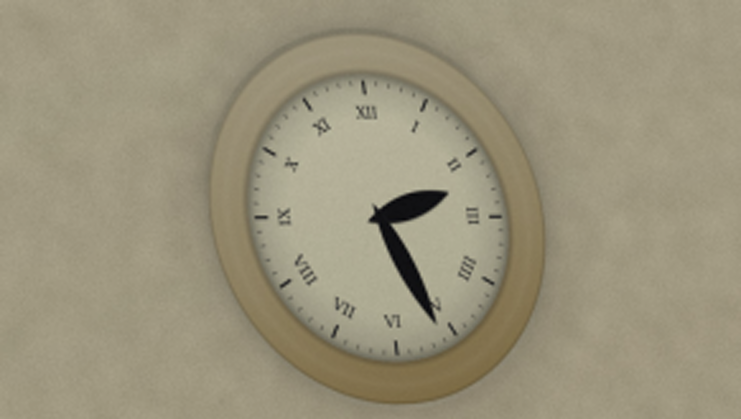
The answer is 2:26
